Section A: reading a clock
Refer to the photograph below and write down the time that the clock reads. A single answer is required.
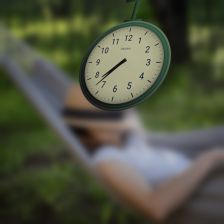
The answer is 7:37
